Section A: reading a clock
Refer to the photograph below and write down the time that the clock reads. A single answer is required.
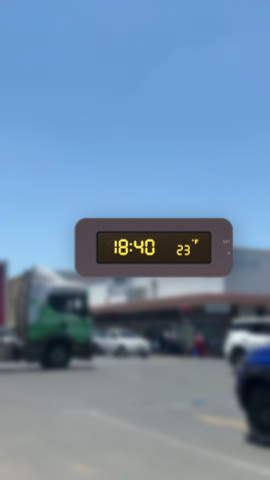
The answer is 18:40
